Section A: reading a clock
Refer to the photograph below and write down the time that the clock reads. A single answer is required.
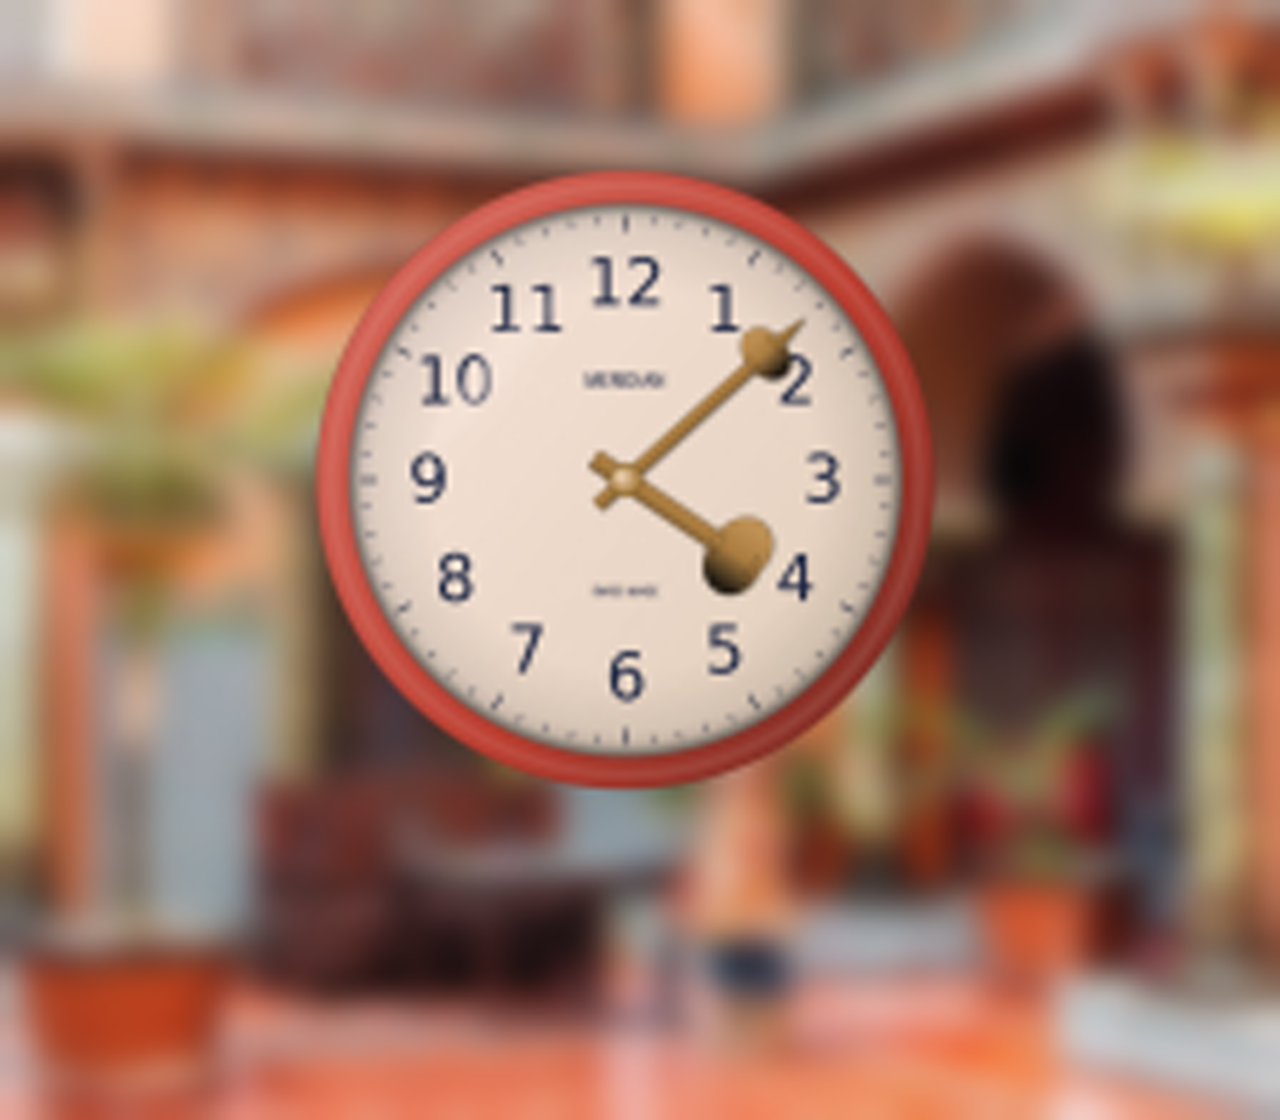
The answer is 4:08
